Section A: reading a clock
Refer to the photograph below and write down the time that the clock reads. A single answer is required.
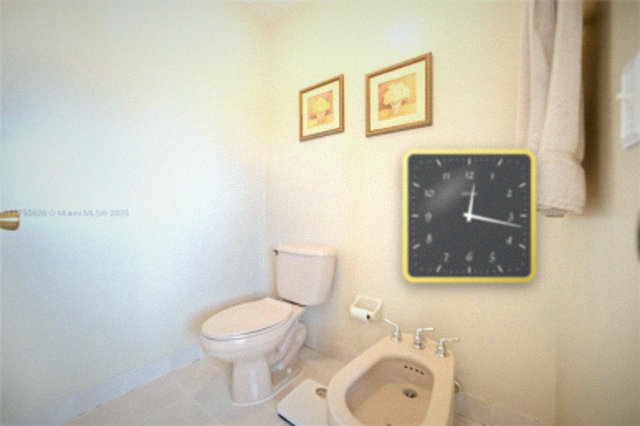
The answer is 12:17
